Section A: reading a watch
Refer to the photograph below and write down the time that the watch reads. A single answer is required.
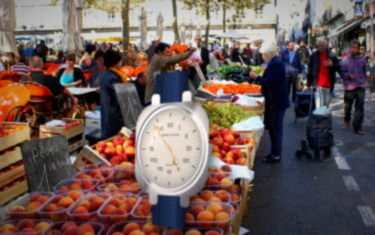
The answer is 4:53
